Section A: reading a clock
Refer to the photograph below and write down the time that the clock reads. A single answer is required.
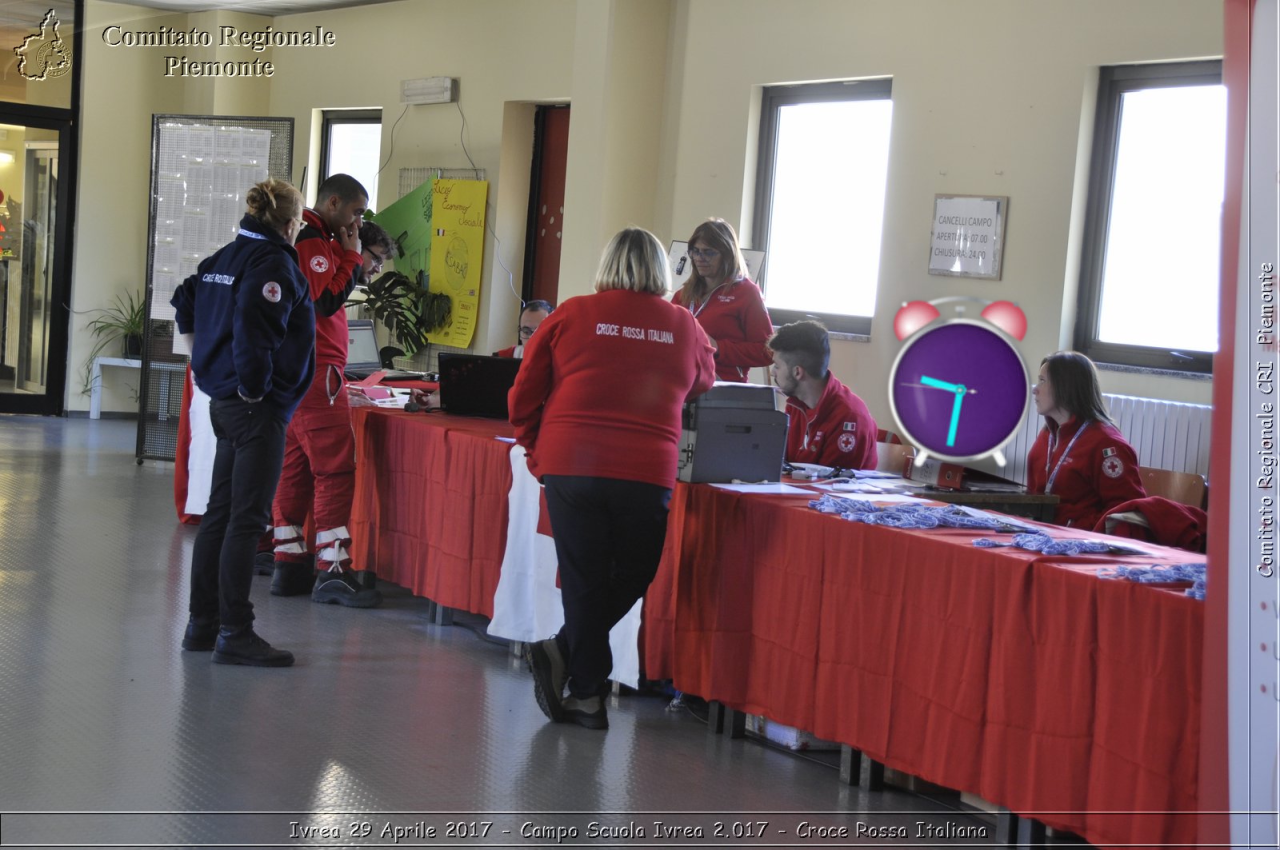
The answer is 9:31:46
